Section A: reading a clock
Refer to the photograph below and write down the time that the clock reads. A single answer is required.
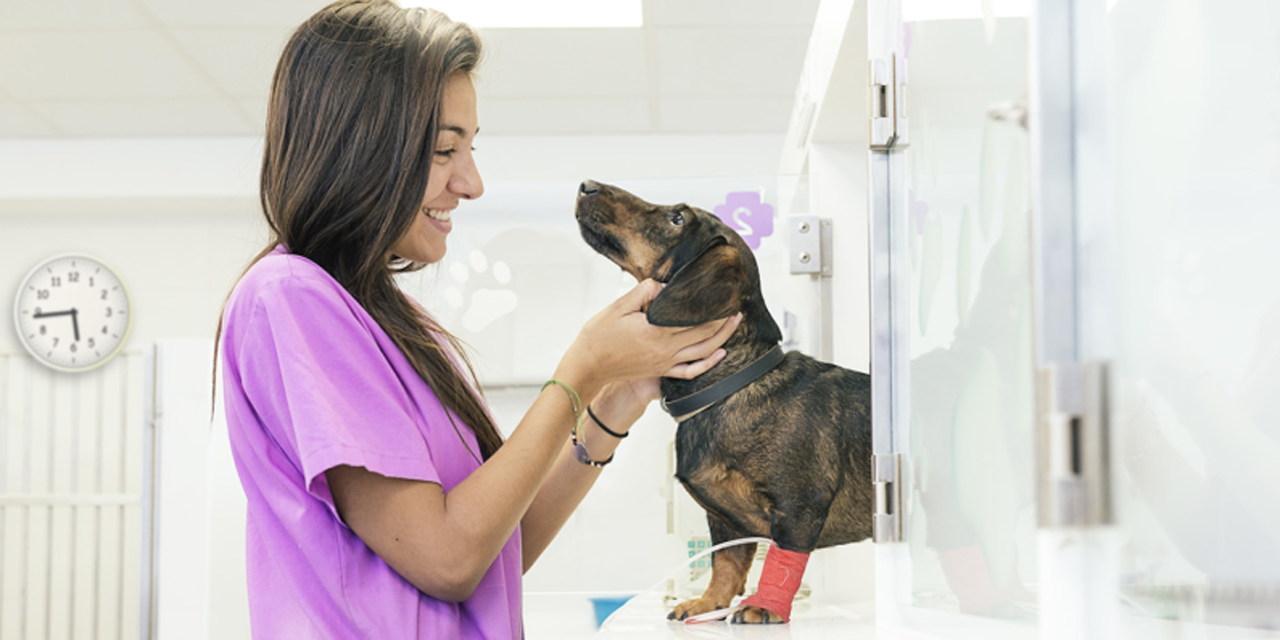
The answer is 5:44
